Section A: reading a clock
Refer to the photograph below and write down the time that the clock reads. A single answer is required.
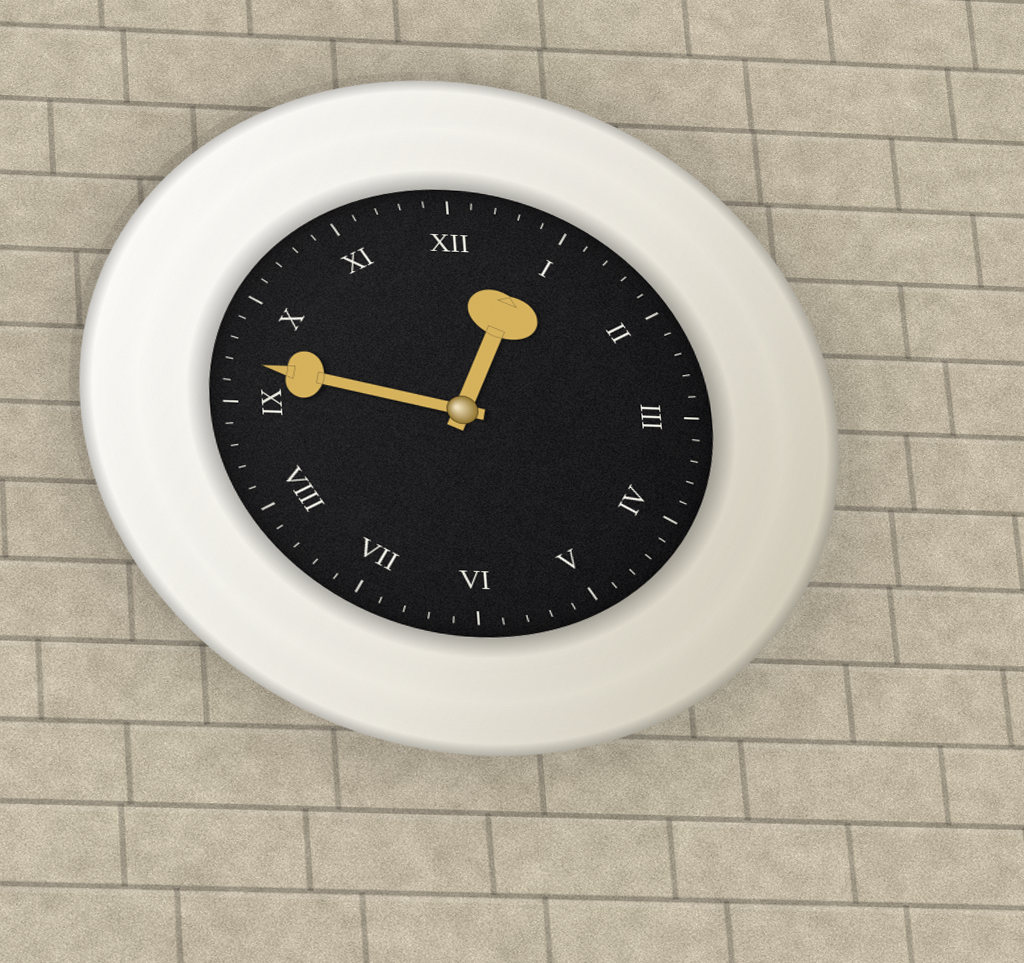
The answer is 12:47
